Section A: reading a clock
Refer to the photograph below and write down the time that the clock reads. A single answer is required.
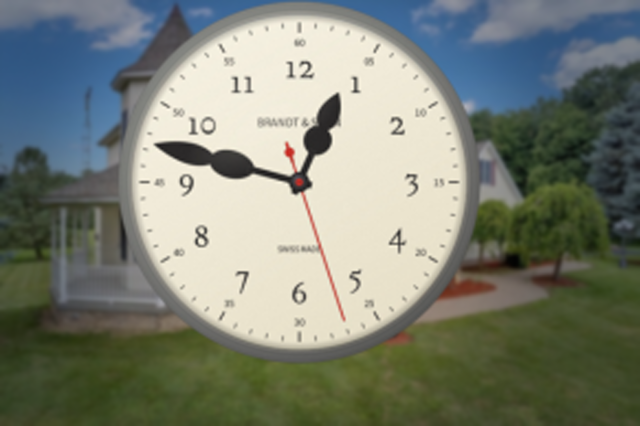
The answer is 12:47:27
